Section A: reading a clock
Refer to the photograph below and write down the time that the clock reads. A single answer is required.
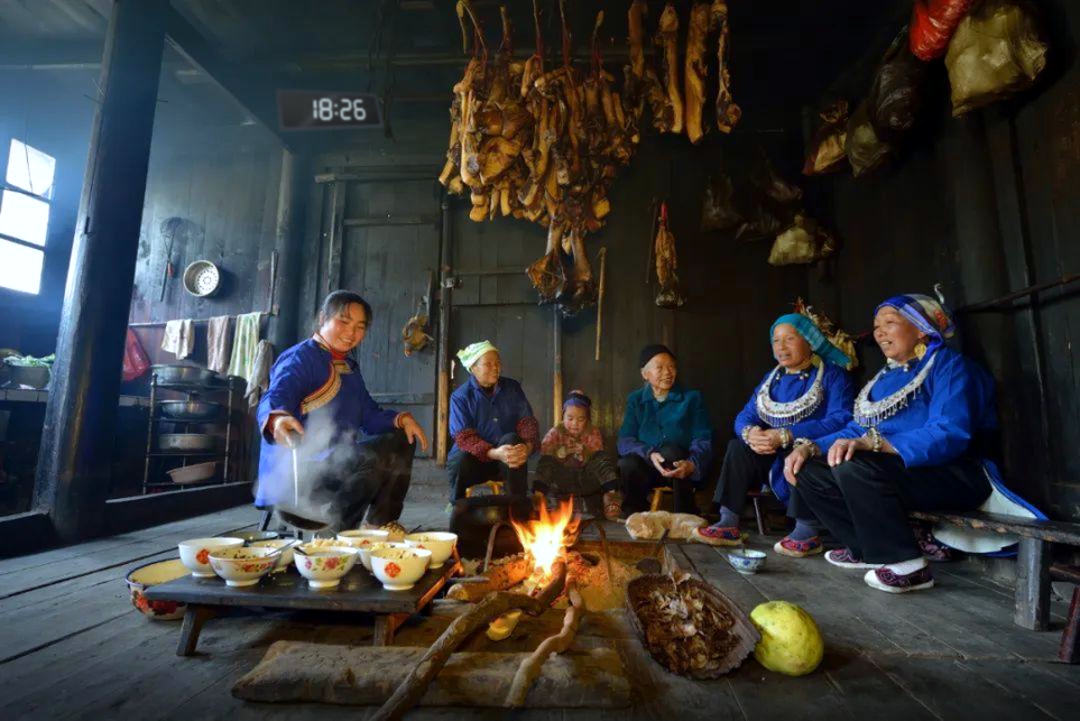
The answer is 18:26
